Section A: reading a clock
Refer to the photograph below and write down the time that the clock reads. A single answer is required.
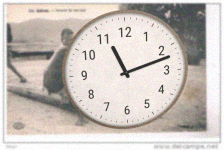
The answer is 11:12
